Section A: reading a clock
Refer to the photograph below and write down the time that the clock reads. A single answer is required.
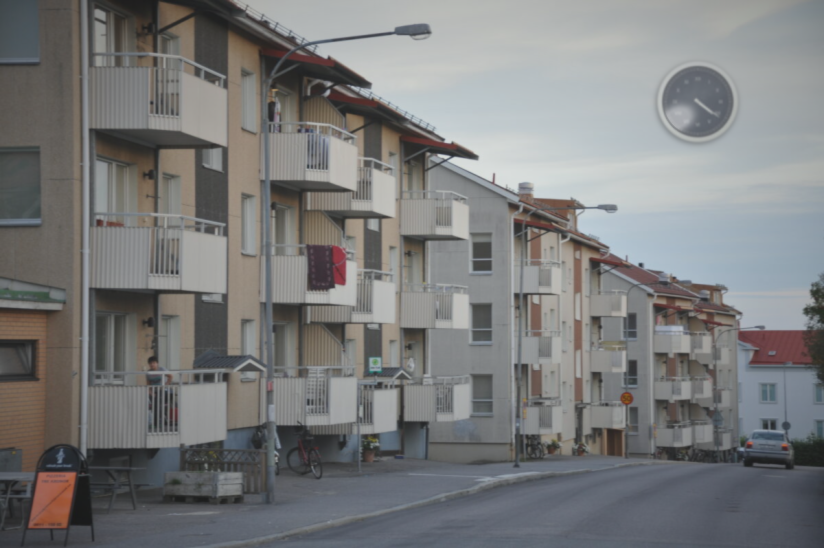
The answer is 4:21
